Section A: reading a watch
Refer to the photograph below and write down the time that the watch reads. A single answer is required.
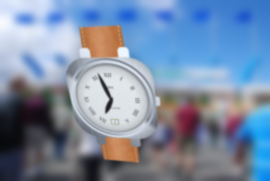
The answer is 6:57
